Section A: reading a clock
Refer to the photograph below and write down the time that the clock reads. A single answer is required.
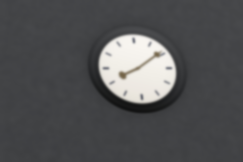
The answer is 8:09
